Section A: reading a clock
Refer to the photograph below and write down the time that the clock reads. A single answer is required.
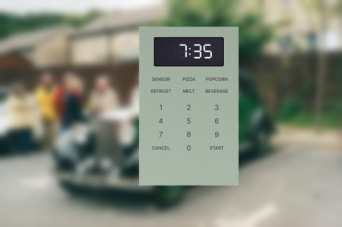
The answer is 7:35
